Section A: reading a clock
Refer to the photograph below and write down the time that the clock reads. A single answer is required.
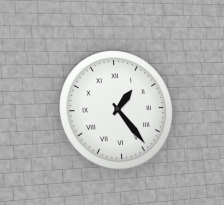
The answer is 1:24
